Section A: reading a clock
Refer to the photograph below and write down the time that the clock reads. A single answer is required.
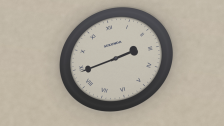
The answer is 2:44
